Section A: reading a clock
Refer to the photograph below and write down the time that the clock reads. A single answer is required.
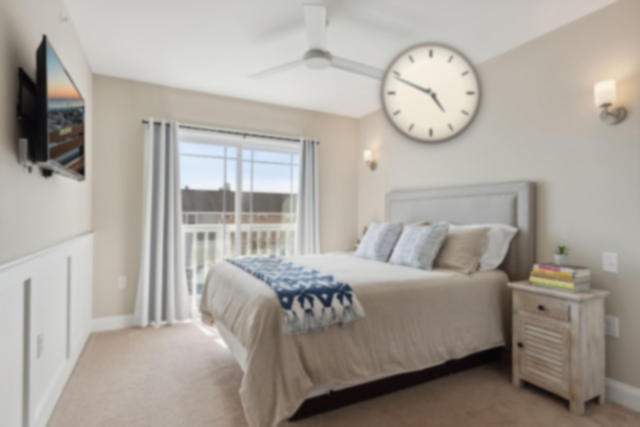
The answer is 4:49
